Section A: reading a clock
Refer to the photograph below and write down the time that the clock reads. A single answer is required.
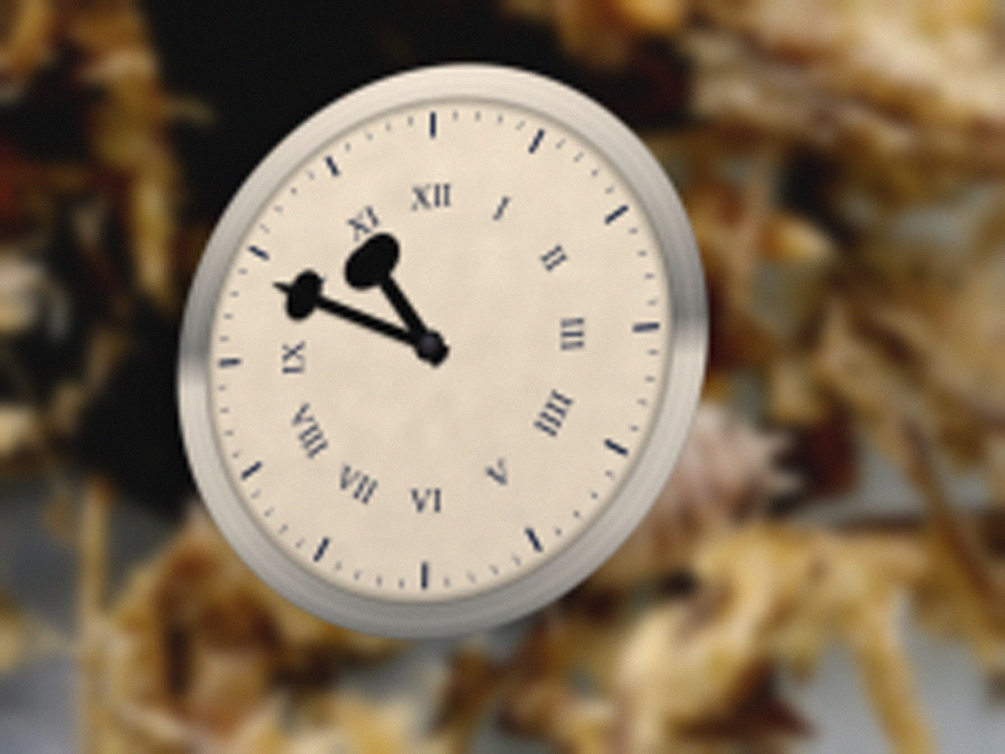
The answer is 10:49
